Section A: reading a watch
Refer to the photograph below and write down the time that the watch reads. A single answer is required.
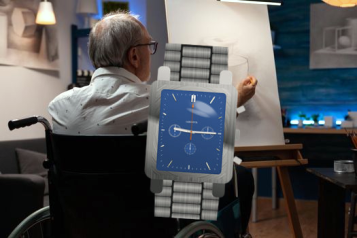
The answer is 9:15
